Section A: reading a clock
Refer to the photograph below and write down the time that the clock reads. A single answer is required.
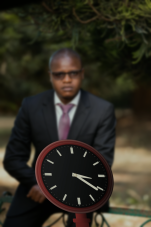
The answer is 3:21
